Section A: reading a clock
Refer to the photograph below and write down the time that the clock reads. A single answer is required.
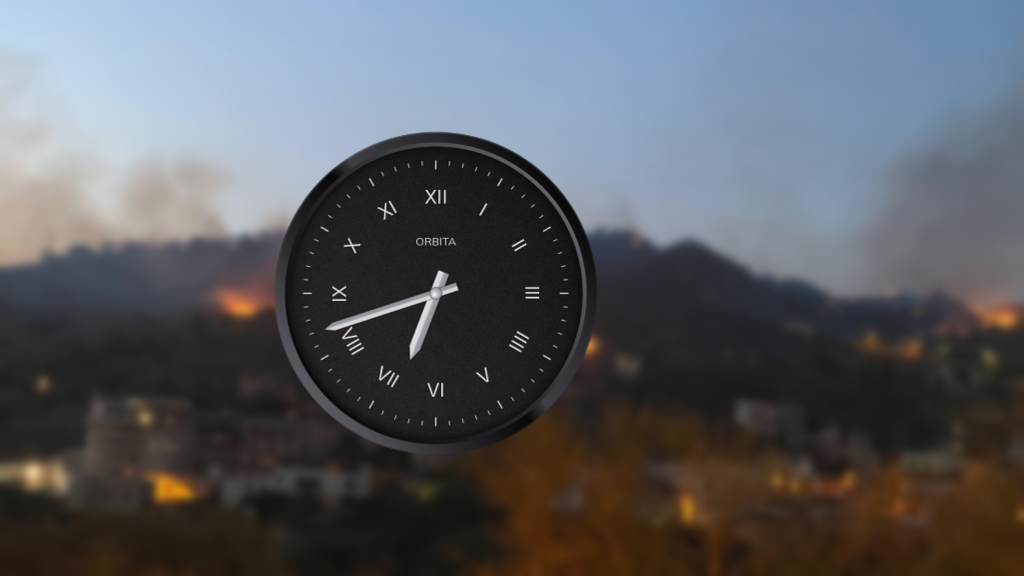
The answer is 6:42
